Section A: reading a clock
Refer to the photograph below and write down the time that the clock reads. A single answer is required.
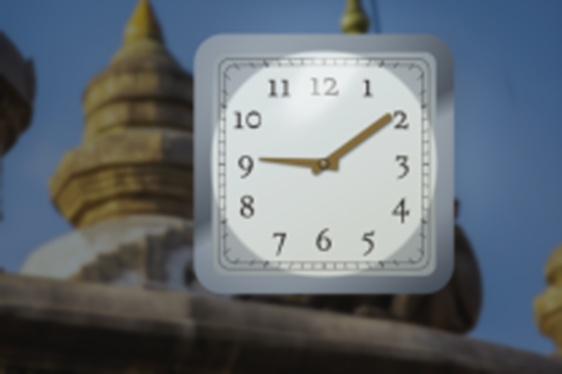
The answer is 9:09
